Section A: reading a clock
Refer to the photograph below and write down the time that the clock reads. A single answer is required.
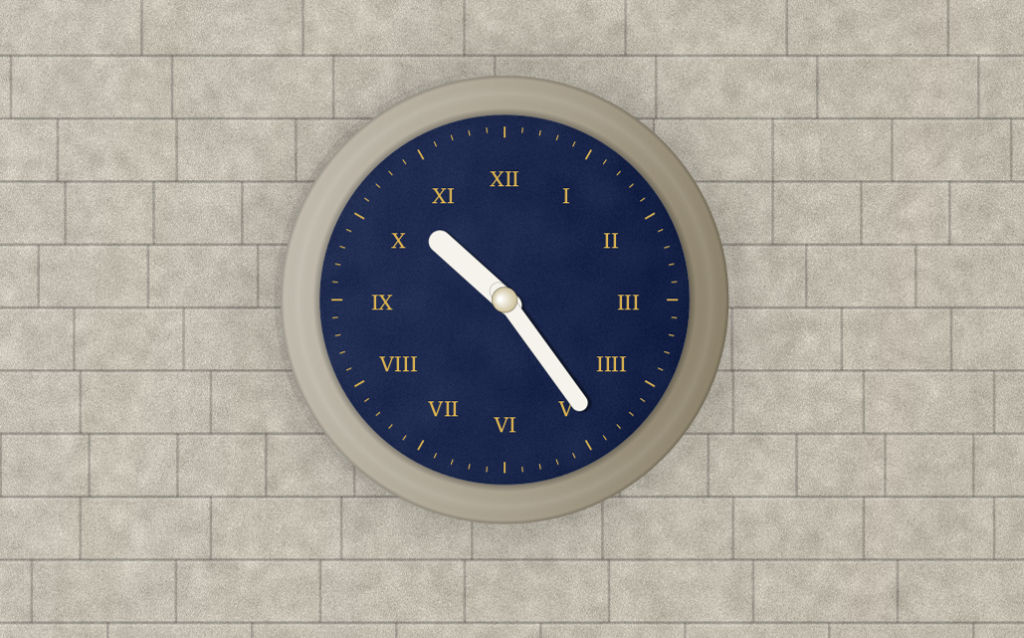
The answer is 10:24
